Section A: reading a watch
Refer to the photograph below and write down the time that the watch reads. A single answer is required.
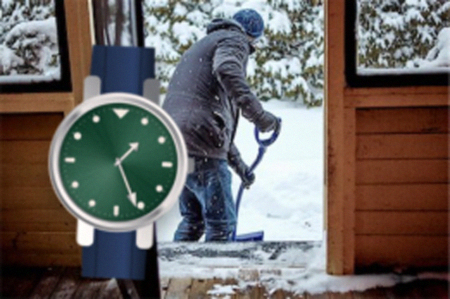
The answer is 1:26
